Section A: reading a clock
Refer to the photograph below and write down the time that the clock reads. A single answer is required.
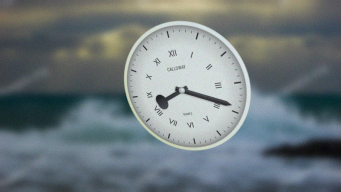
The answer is 8:19
